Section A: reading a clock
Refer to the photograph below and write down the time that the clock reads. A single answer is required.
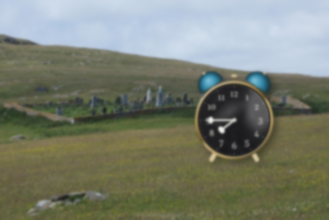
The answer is 7:45
